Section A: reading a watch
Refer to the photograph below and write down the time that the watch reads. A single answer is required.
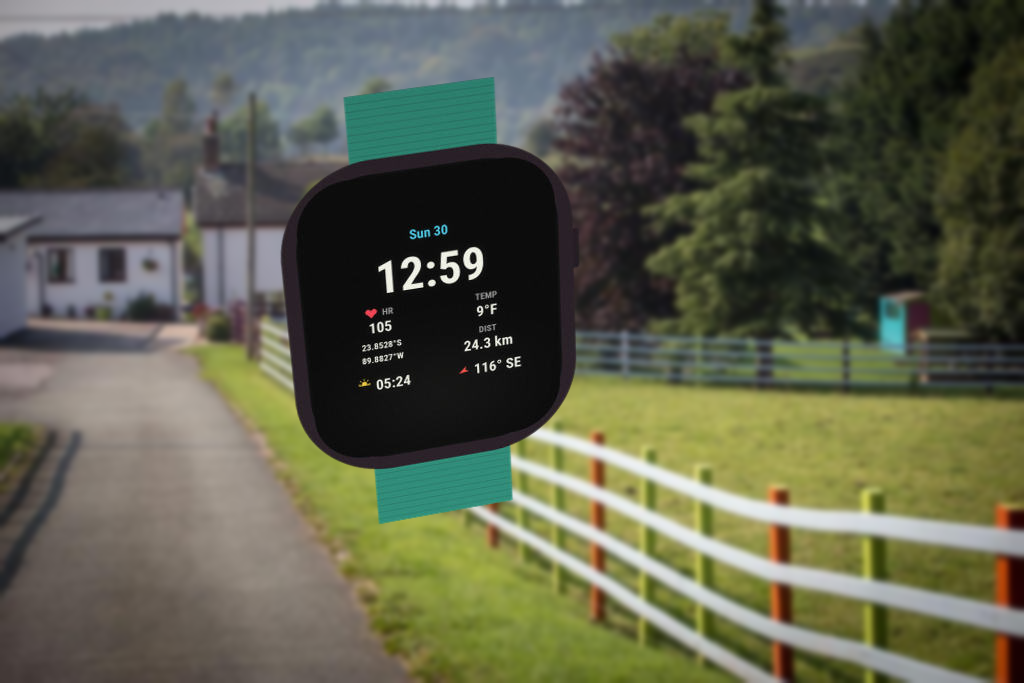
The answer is 12:59
